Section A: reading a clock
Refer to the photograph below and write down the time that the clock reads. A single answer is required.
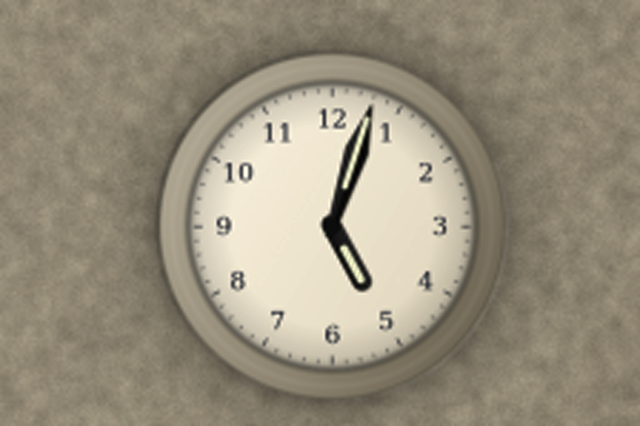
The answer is 5:03
